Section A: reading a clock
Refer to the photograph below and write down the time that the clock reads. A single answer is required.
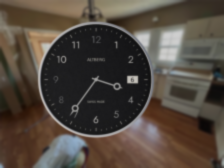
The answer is 3:36
